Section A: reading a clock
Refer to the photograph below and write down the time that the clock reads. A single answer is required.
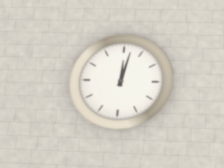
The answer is 12:02
